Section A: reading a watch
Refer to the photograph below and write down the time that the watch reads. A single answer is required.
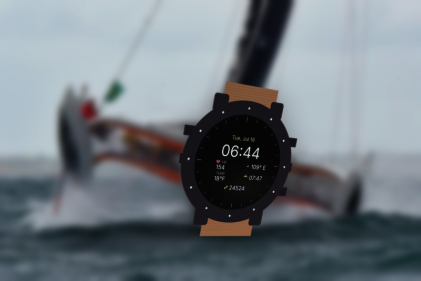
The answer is 6:44
